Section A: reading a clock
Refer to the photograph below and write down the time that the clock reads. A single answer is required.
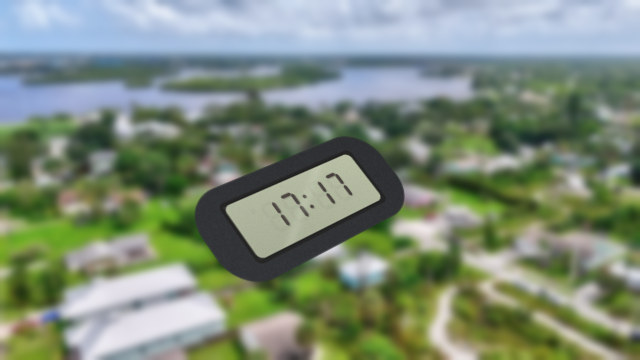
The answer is 17:17
